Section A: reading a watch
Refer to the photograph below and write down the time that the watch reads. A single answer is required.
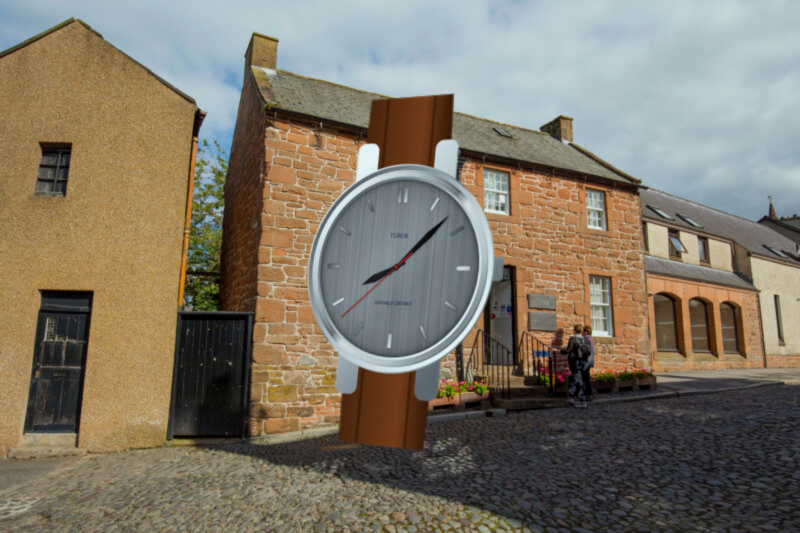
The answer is 8:07:38
